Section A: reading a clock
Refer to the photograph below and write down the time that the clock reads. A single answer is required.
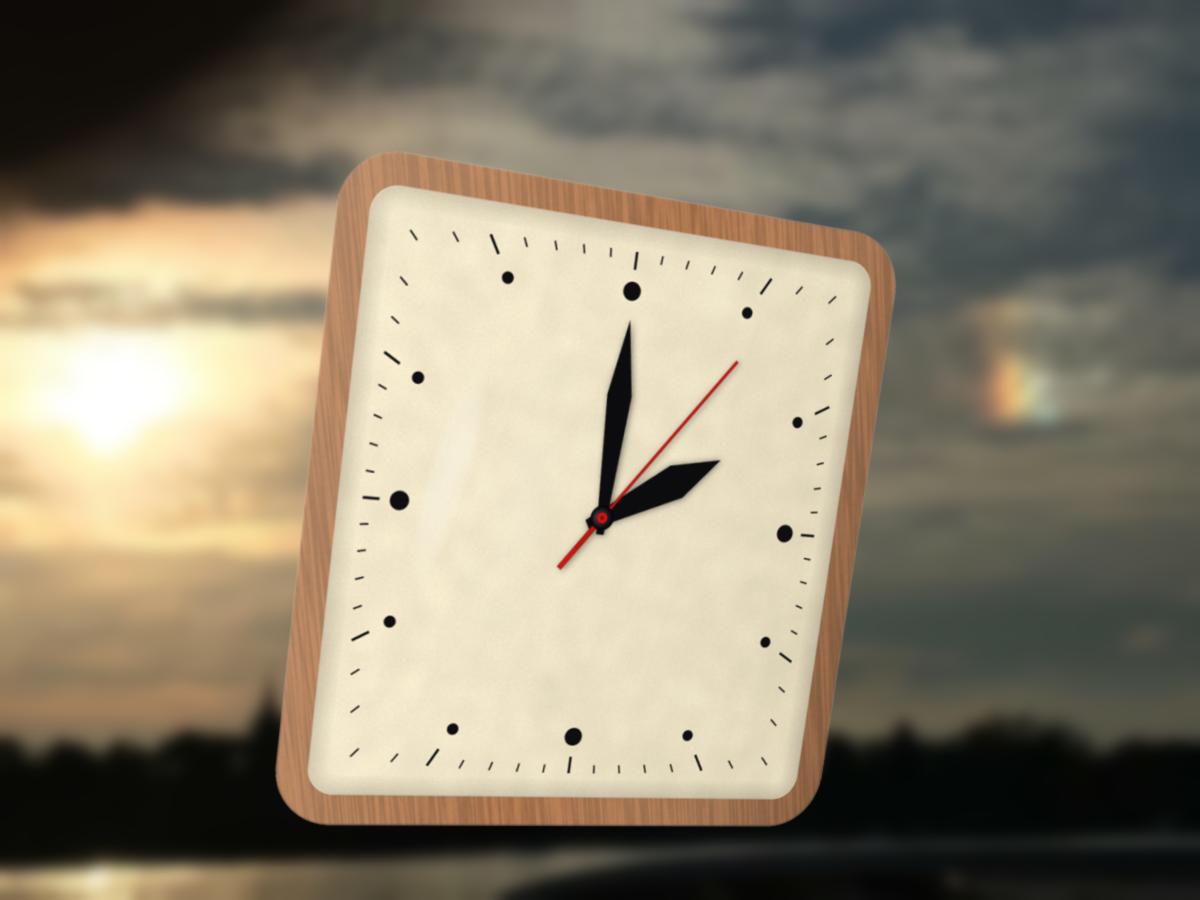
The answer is 2:00:06
